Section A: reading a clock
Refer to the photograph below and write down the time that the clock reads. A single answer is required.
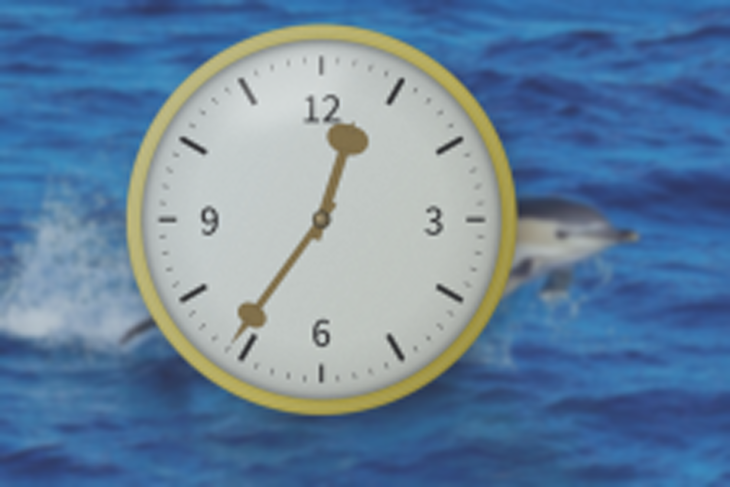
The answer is 12:36
